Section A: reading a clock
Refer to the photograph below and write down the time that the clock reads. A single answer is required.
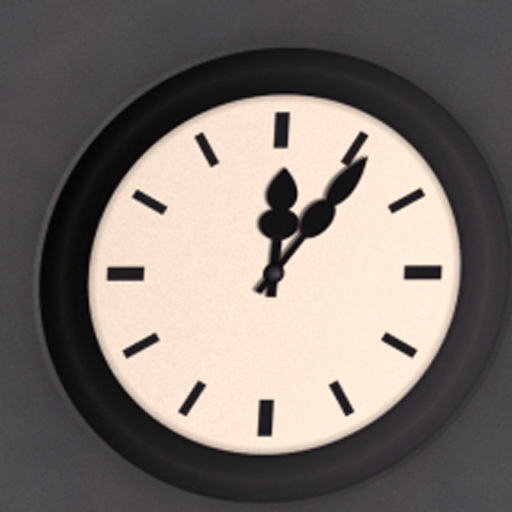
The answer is 12:06
